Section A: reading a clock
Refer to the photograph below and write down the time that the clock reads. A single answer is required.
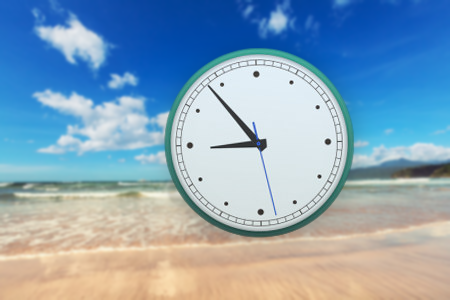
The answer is 8:53:28
